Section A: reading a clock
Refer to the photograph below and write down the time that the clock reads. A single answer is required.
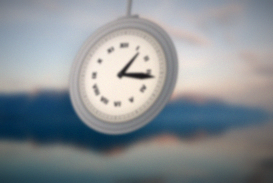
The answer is 1:16
